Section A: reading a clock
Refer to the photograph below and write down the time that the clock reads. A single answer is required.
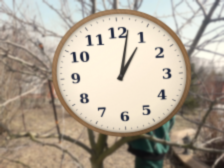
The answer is 1:02
